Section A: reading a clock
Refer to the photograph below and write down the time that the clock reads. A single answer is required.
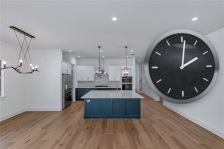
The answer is 2:01
